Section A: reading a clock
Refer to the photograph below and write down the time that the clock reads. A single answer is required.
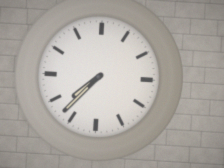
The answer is 7:37
